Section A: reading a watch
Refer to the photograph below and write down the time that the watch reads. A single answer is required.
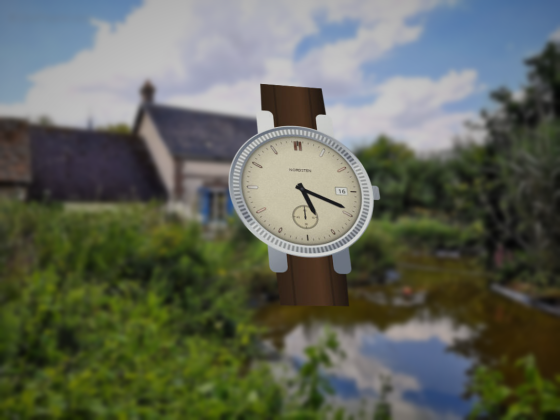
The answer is 5:19
